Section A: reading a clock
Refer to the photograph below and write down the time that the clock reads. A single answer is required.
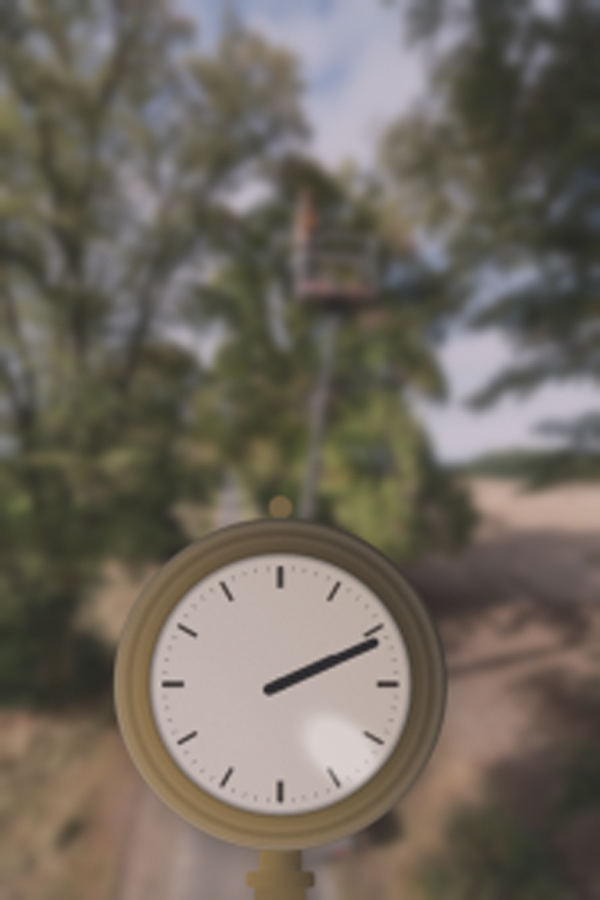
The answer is 2:11
